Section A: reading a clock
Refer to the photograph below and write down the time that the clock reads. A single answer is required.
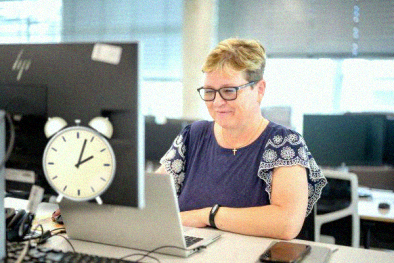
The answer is 2:03
